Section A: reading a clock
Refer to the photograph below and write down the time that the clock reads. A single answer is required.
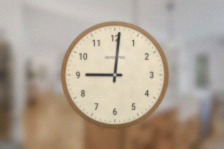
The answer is 9:01
